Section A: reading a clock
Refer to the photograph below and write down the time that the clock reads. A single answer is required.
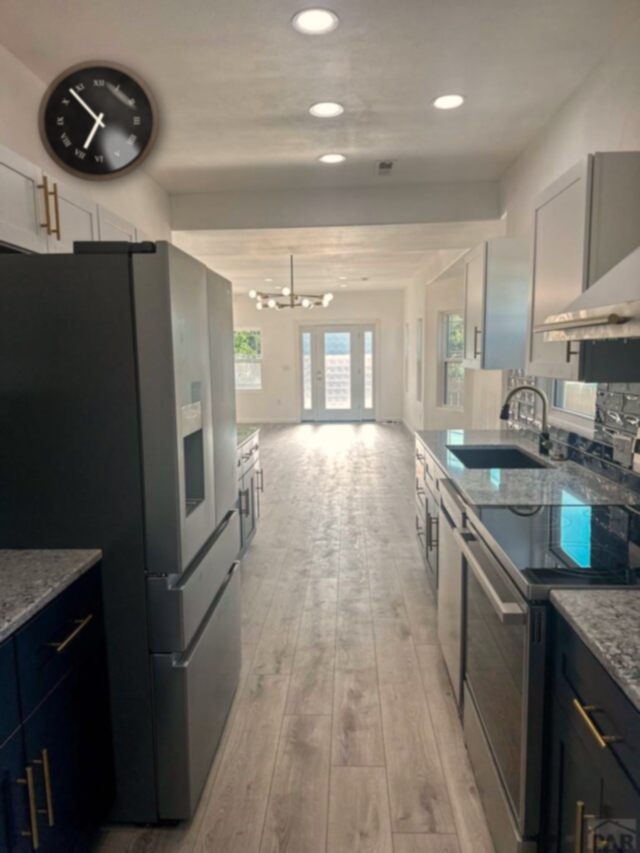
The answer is 6:53
